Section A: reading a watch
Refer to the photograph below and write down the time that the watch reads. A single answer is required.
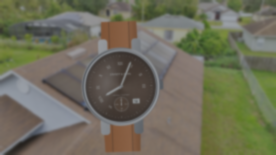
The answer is 8:04
